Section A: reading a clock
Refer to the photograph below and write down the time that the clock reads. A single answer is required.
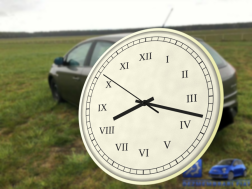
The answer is 8:17:51
